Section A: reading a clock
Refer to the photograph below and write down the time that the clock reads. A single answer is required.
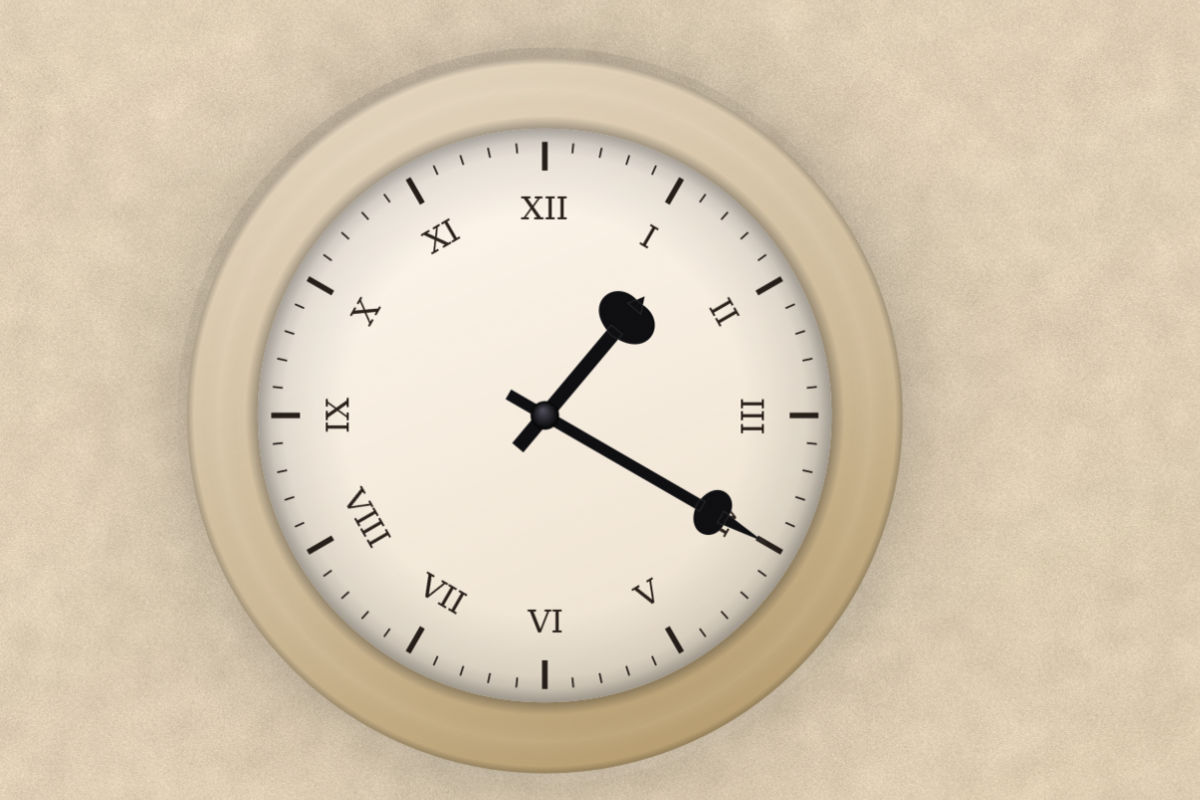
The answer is 1:20
